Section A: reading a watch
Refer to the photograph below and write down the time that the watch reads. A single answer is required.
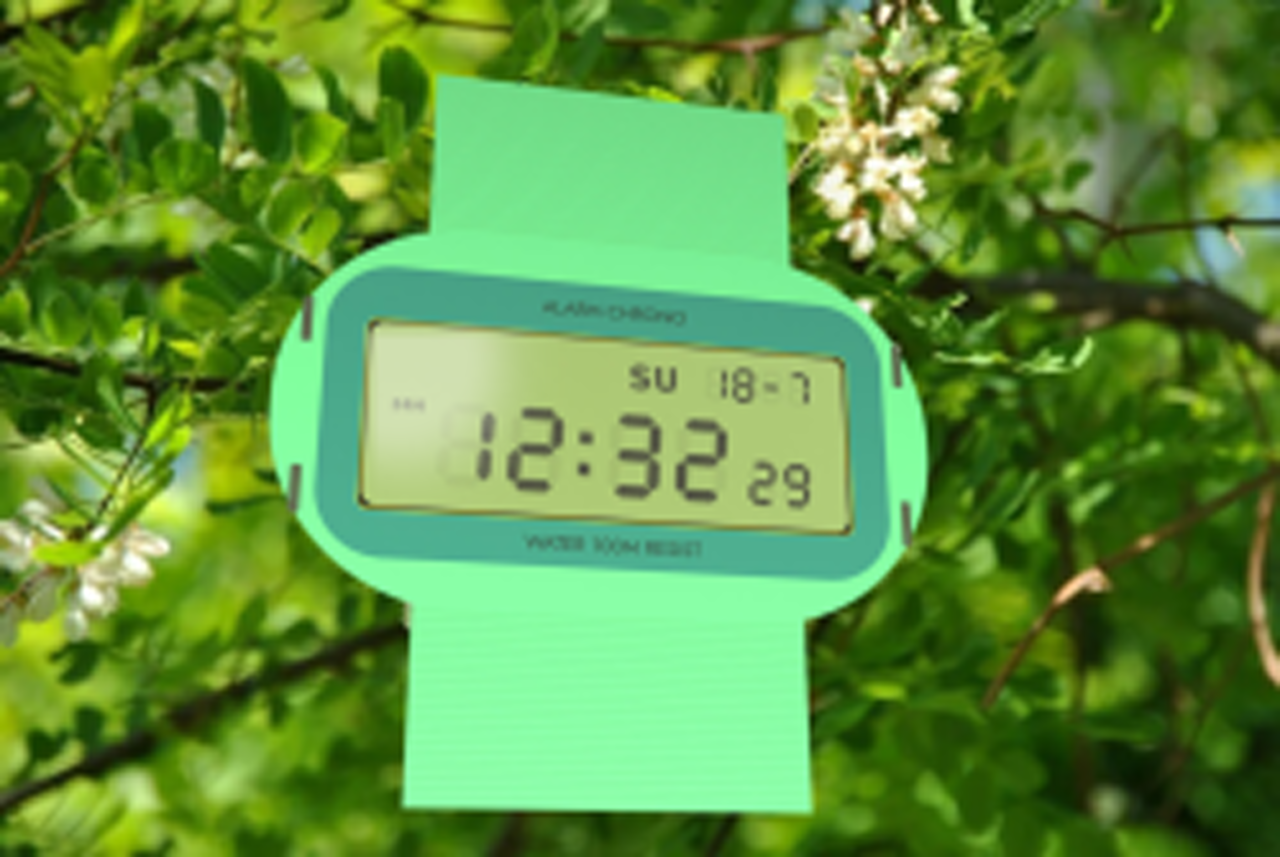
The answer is 12:32:29
